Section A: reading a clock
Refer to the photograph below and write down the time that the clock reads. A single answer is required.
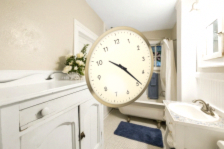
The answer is 10:24
